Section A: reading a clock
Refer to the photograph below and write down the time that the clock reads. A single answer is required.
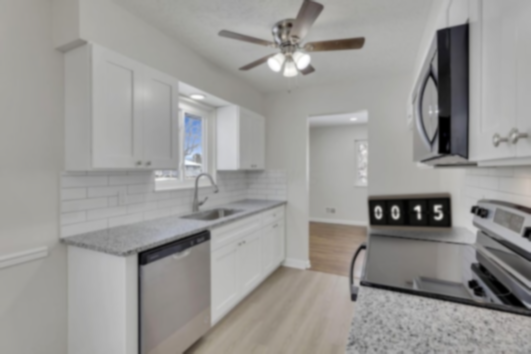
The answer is 0:15
